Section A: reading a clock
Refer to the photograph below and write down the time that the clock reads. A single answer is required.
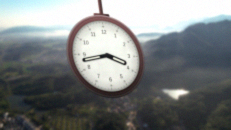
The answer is 3:43
